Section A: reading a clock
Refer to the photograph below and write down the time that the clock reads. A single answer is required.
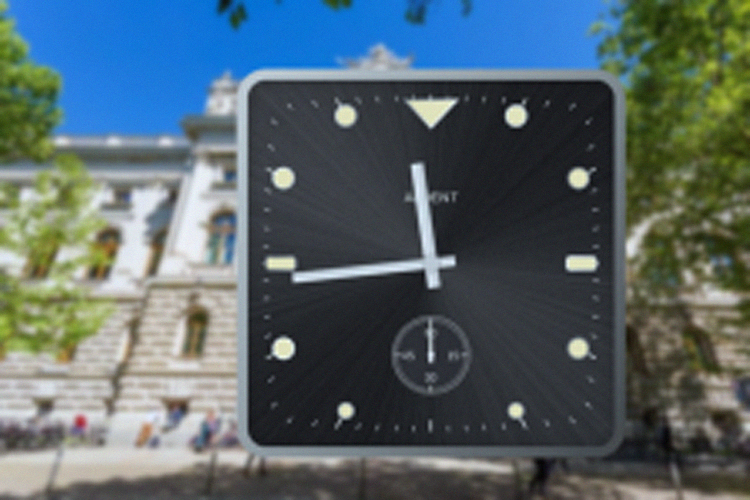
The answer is 11:44
